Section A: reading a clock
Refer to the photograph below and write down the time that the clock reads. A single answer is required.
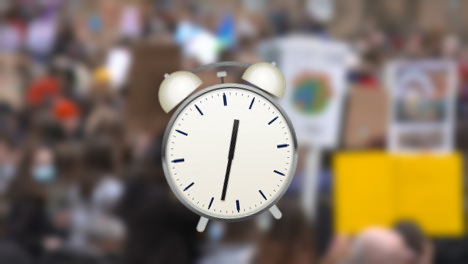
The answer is 12:33
